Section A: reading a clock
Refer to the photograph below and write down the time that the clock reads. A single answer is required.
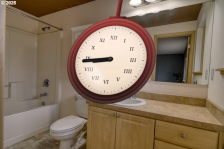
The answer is 8:44
